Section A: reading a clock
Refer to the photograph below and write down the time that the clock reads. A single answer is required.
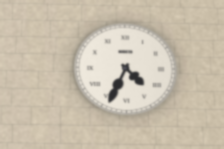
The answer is 4:34
